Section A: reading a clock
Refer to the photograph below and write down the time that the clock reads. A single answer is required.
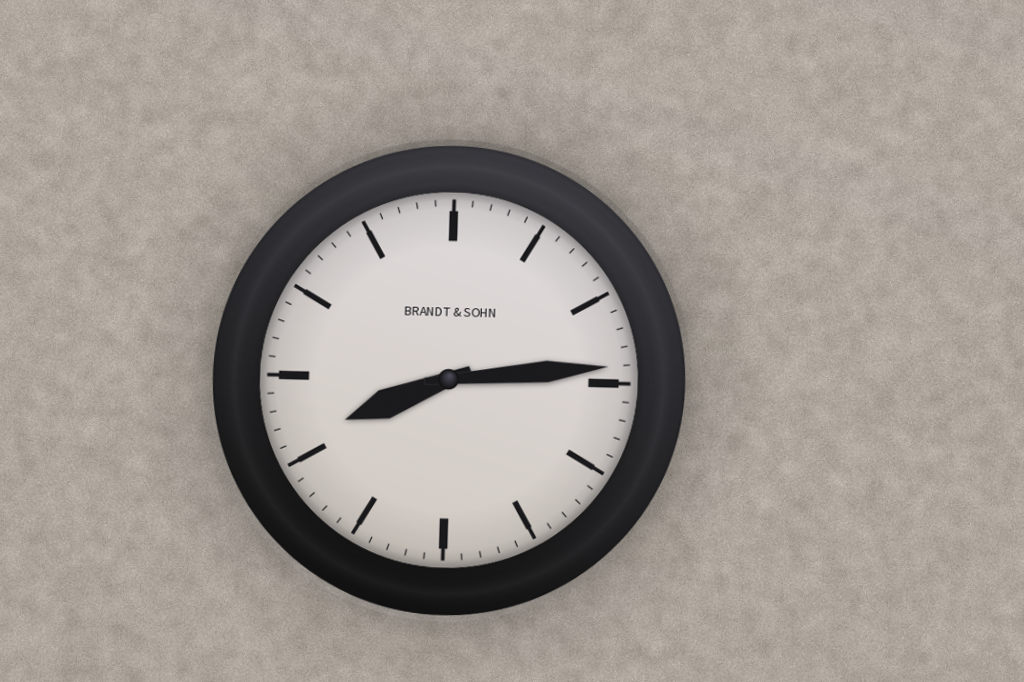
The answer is 8:14
